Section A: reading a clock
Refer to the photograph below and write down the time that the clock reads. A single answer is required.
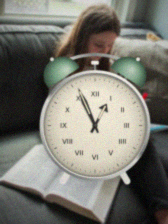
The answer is 12:56
